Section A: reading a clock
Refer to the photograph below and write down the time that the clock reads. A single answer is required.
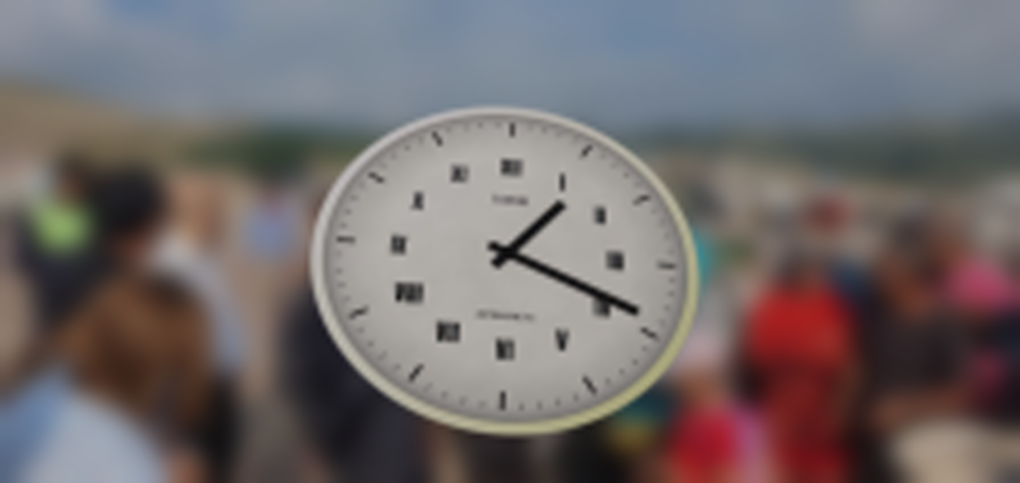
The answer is 1:19
